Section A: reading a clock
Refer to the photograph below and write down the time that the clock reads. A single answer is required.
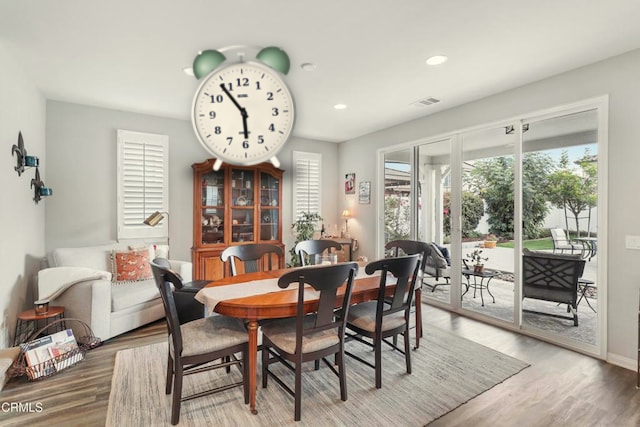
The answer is 5:54
